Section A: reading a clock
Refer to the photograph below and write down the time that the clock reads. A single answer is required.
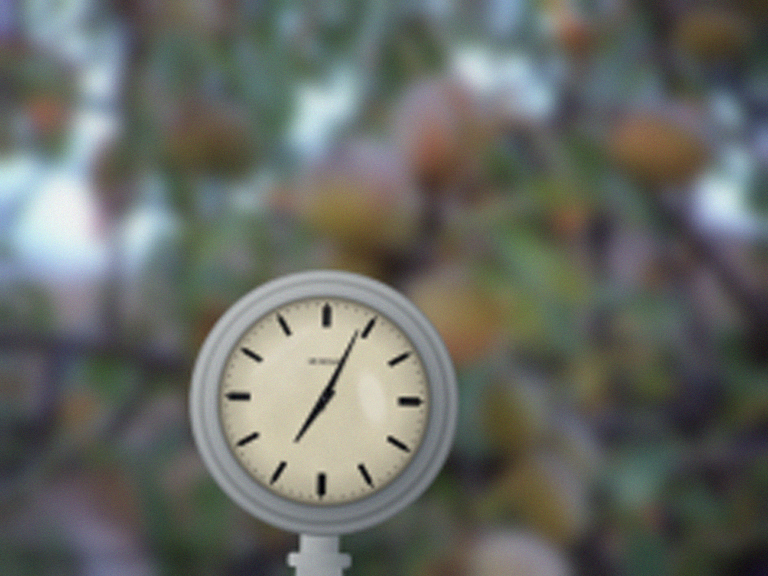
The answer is 7:04
